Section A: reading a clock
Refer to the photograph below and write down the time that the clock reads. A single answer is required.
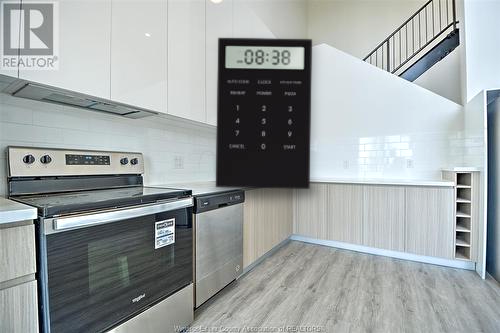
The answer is 8:38
